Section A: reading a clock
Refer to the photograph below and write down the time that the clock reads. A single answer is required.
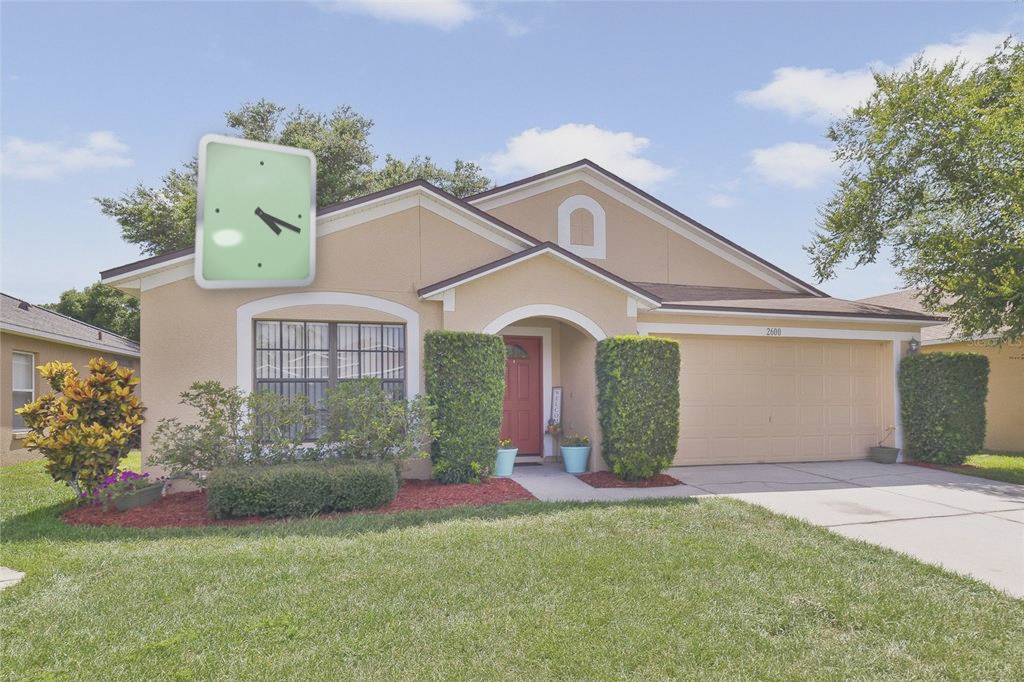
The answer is 4:18
